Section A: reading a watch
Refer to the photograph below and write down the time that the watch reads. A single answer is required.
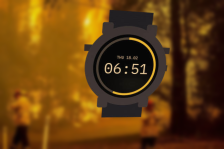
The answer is 6:51
